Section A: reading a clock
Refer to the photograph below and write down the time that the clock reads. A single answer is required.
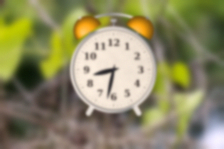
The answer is 8:32
